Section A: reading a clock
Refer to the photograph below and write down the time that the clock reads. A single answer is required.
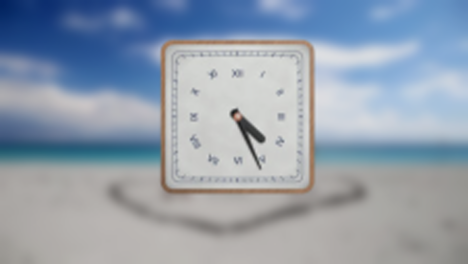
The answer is 4:26
